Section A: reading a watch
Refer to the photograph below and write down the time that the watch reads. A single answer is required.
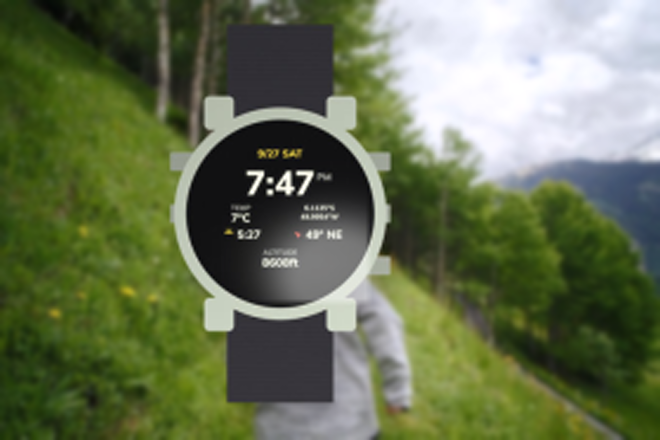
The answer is 7:47
